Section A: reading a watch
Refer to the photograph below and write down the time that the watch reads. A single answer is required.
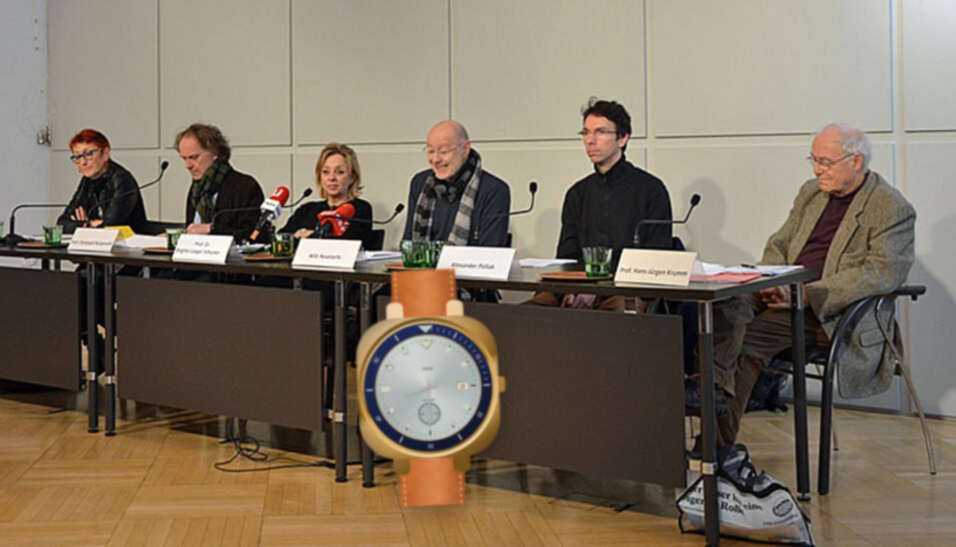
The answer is 8:30
